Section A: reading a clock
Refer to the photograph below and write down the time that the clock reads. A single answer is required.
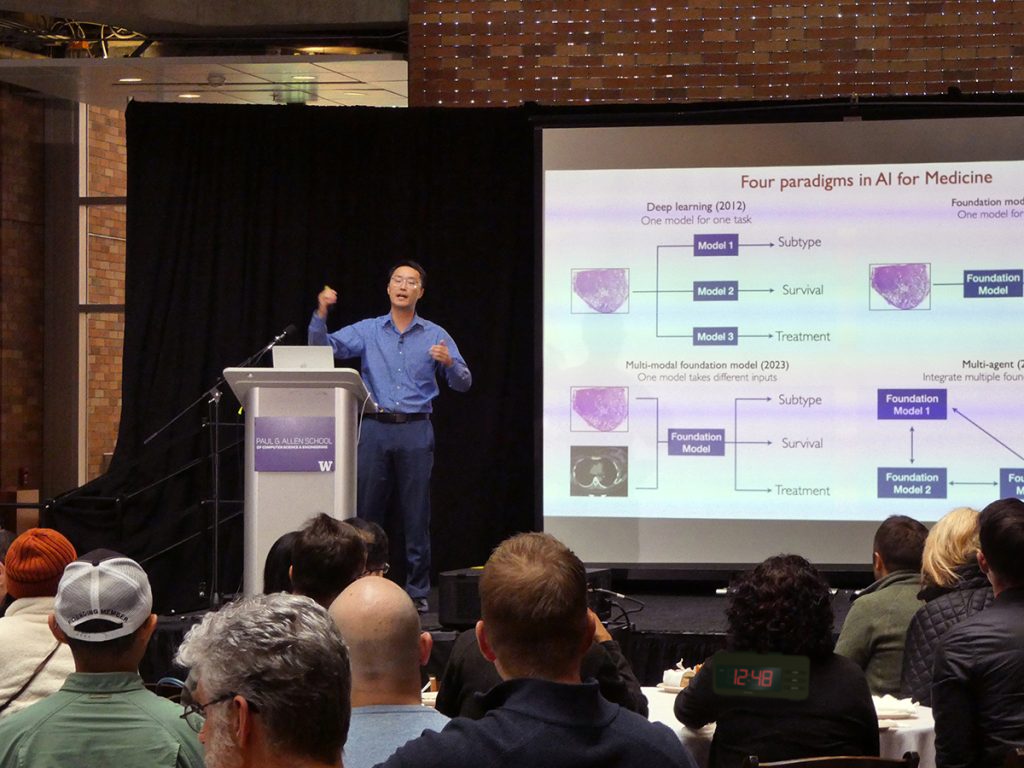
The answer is 12:48
